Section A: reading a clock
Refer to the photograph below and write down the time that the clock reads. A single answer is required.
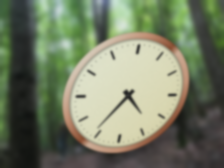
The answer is 4:36
